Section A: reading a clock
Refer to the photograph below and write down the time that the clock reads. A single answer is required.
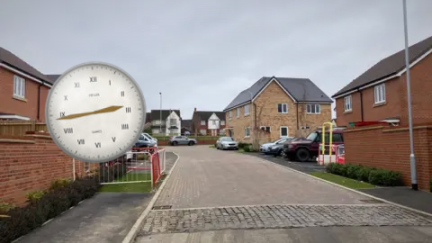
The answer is 2:44
